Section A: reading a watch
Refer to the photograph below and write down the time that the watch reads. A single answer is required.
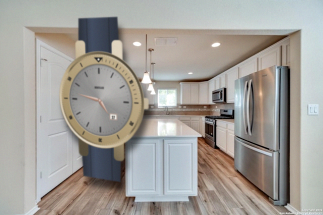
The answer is 4:47
